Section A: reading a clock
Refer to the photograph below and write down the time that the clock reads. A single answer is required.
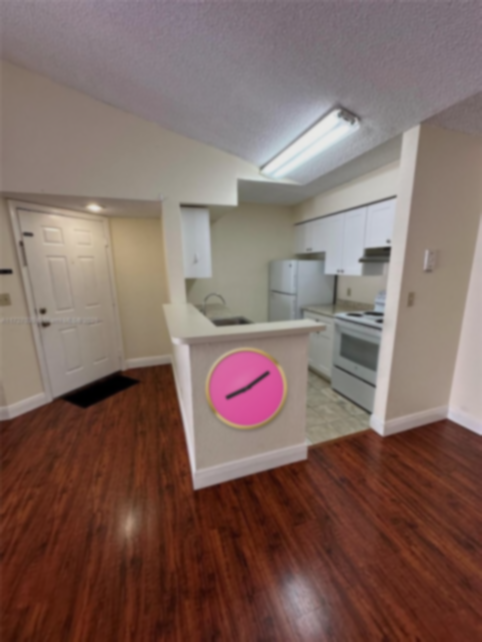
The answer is 8:09
